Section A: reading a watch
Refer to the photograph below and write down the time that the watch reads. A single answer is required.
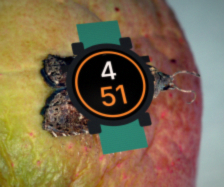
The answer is 4:51
